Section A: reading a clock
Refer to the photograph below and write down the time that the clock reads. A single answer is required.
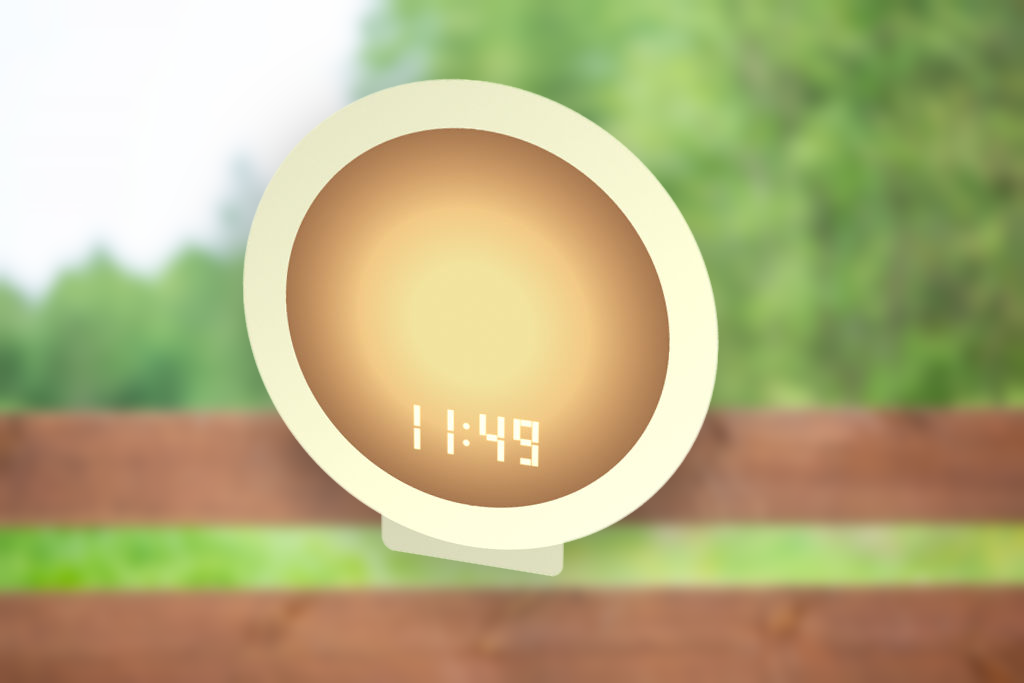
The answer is 11:49
